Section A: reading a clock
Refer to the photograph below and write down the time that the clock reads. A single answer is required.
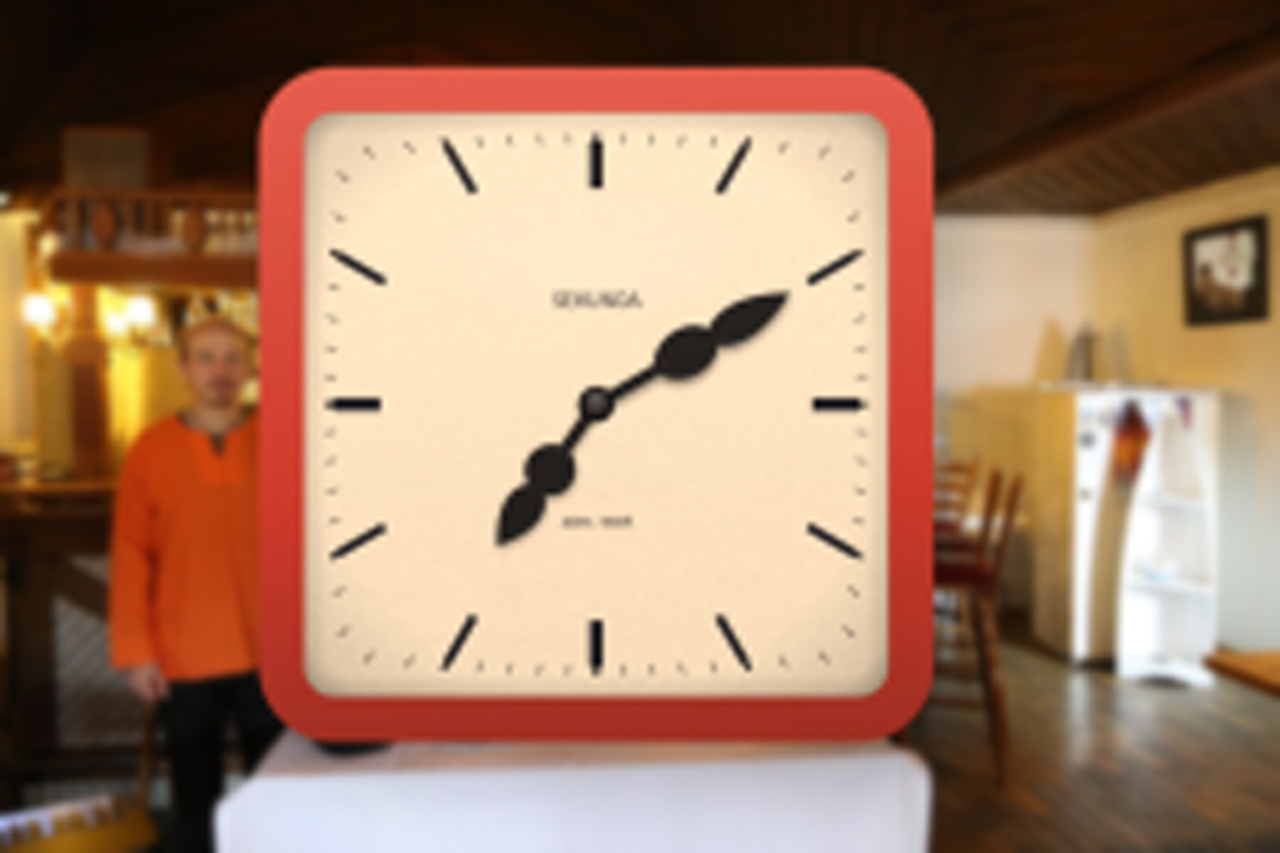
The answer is 7:10
